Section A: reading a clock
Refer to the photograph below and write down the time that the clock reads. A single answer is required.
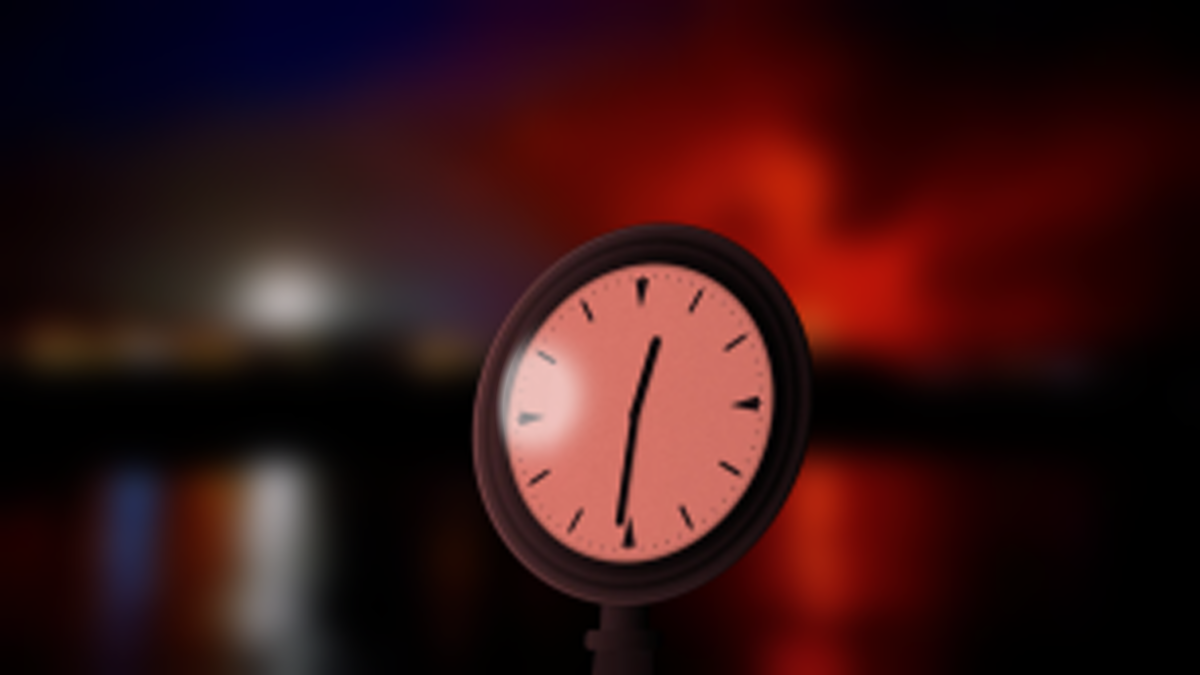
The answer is 12:31
